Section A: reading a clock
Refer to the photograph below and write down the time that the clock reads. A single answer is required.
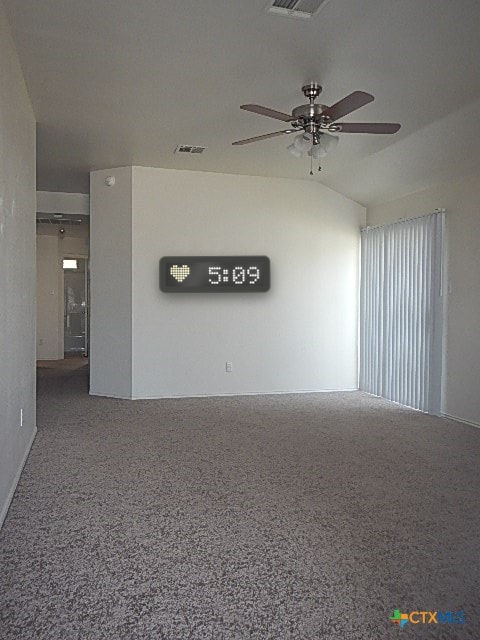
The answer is 5:09
